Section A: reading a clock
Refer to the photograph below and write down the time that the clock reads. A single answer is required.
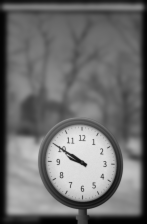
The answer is 9:50
